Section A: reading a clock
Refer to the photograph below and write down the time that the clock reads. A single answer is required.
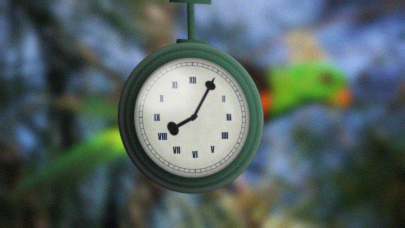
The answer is 8:05
